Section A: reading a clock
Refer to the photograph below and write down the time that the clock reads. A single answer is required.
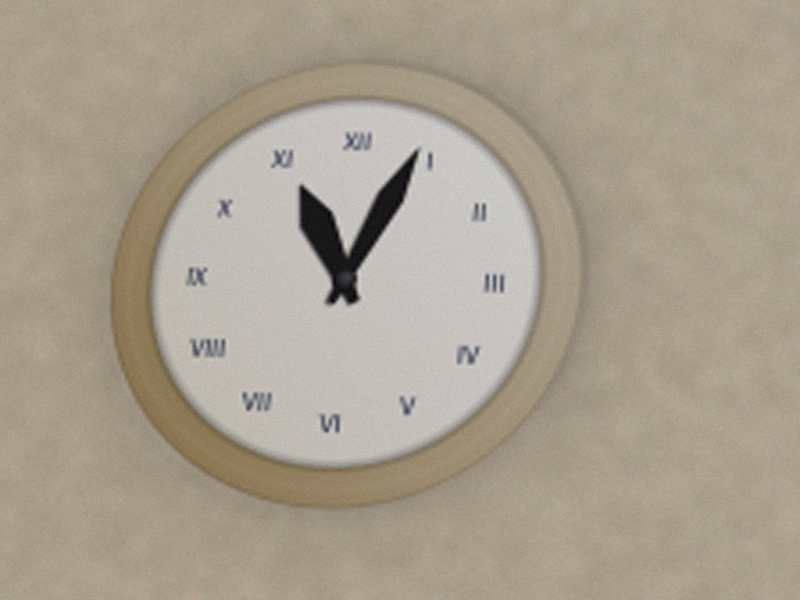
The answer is 11:04
